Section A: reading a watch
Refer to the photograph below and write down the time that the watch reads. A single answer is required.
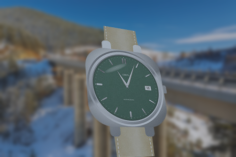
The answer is 11:04
